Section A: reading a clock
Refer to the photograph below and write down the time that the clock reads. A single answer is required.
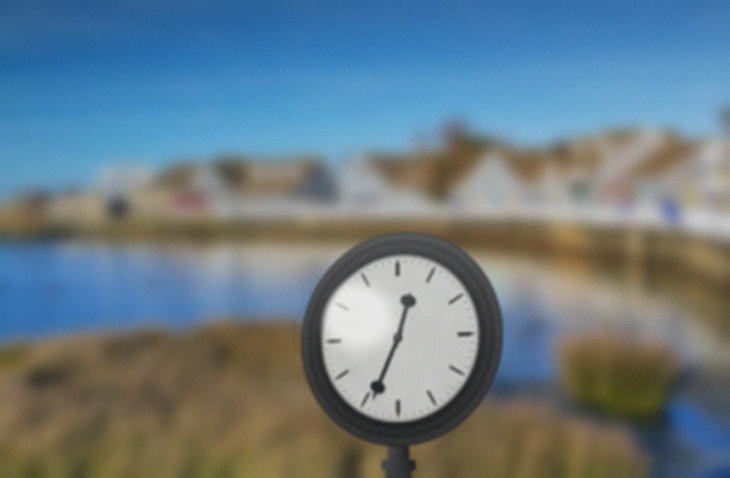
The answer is 12:34
